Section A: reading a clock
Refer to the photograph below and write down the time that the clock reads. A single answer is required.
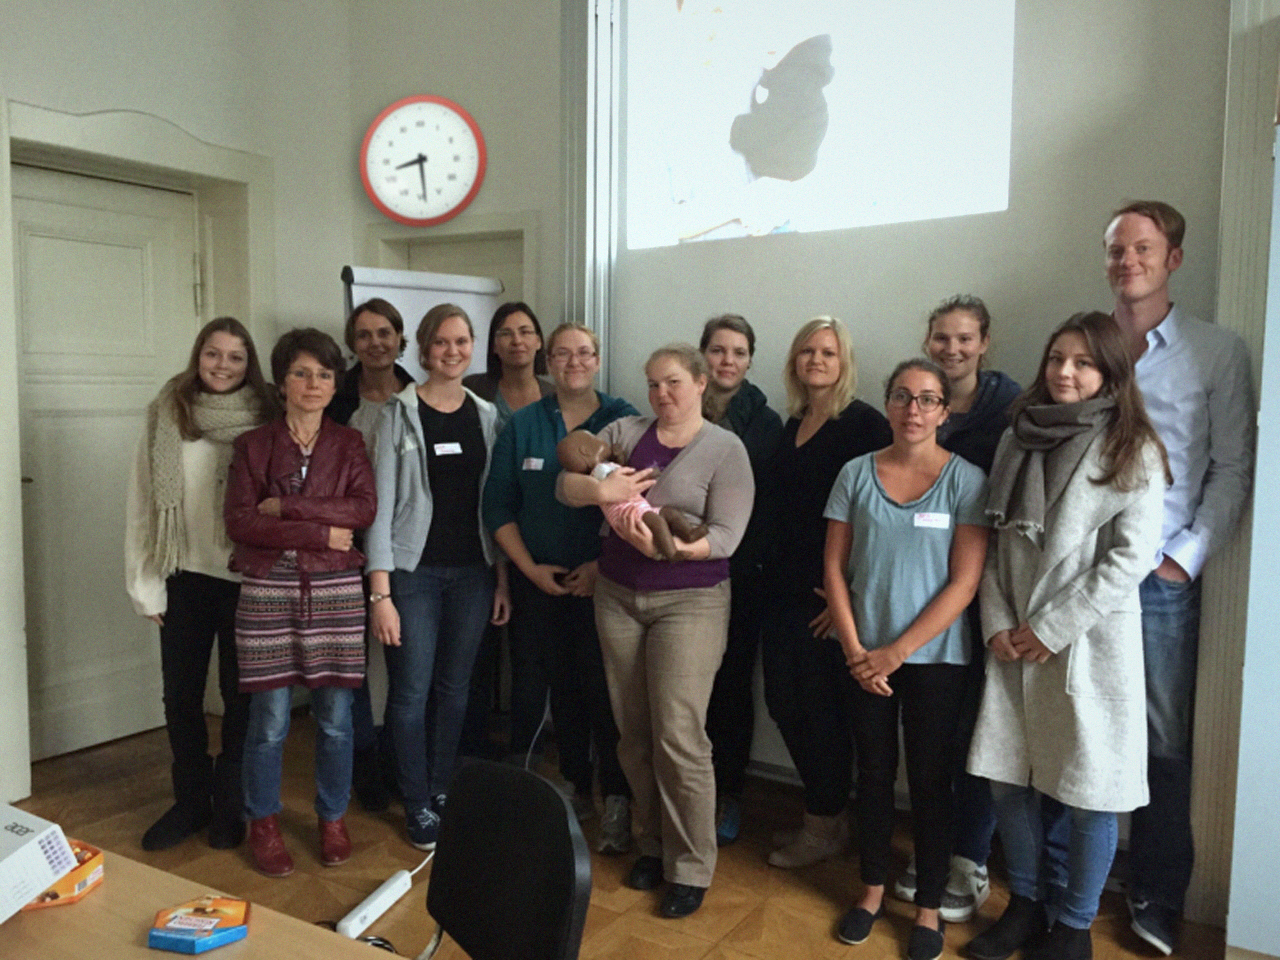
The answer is 8:29
